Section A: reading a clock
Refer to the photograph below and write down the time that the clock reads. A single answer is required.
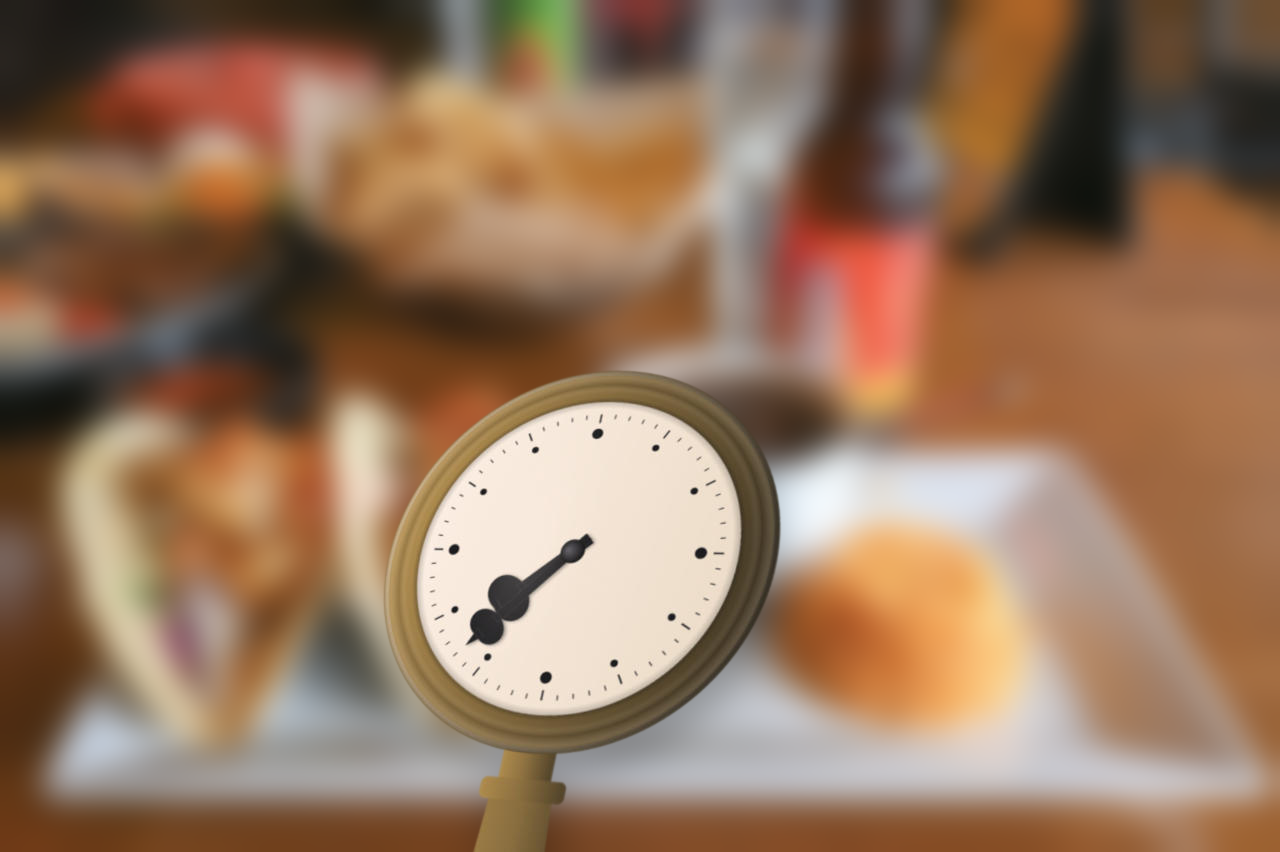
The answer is 7:37
